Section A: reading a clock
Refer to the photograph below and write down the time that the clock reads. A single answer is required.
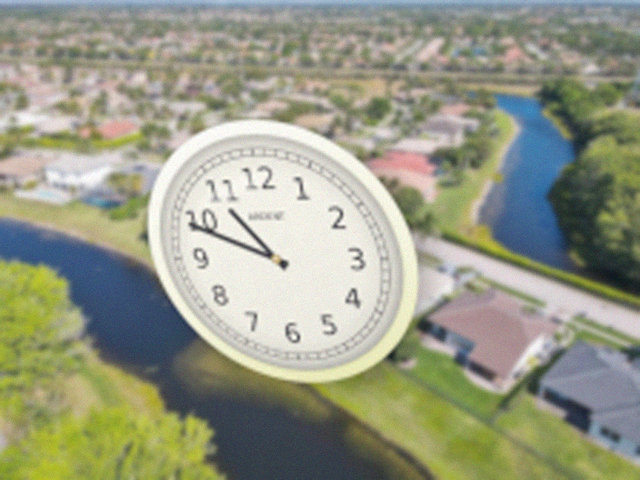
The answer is 10:49
